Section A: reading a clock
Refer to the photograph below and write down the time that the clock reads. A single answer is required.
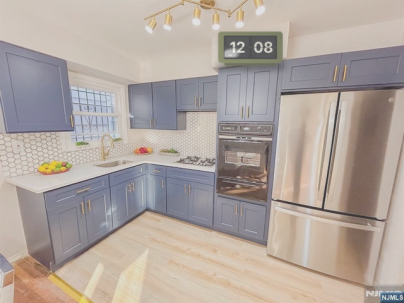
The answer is 12:08
